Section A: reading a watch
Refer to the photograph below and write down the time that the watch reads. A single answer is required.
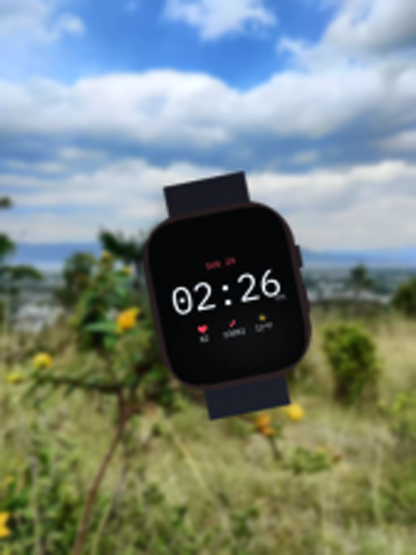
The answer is 2:26
